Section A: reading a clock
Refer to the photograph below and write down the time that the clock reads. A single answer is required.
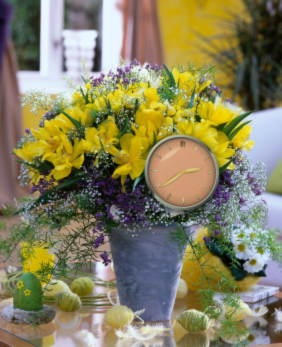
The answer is 2:39
